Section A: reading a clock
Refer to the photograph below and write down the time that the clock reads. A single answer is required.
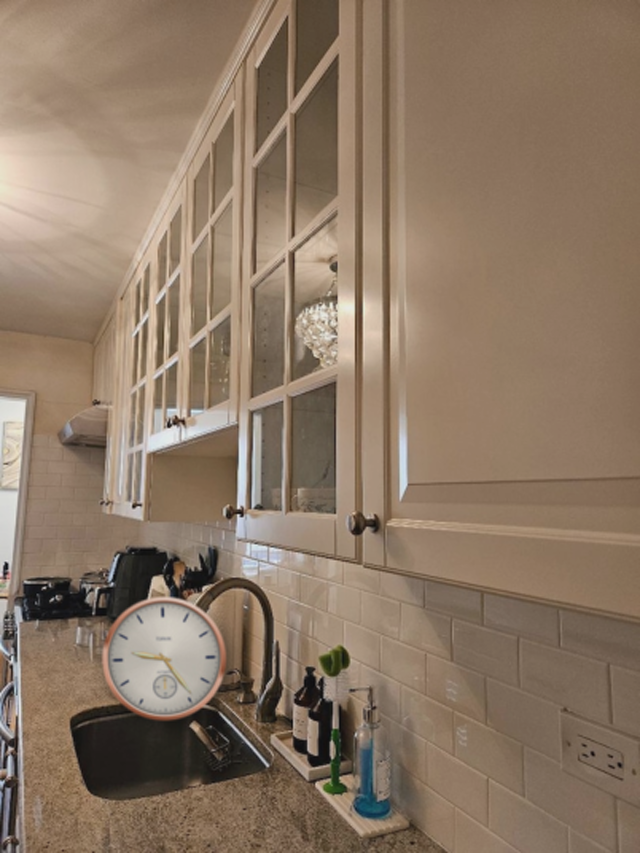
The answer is 9:24
